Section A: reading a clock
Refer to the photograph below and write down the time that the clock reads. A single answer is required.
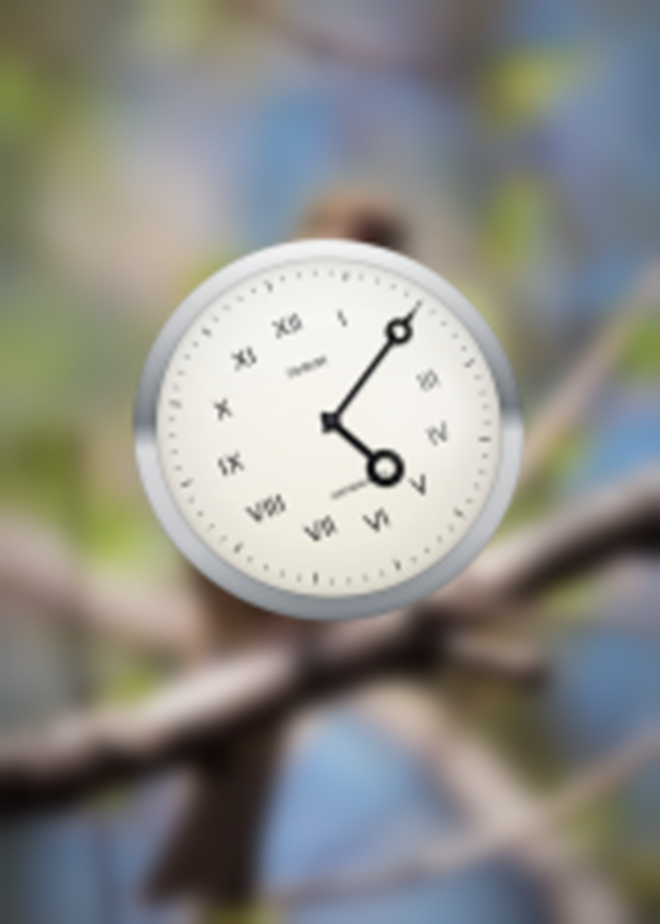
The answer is 5:10
